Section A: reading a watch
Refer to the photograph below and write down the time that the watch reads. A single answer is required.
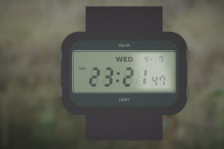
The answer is 23:21:47
